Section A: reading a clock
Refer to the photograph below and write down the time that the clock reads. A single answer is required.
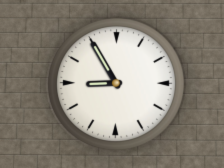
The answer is 8:55
